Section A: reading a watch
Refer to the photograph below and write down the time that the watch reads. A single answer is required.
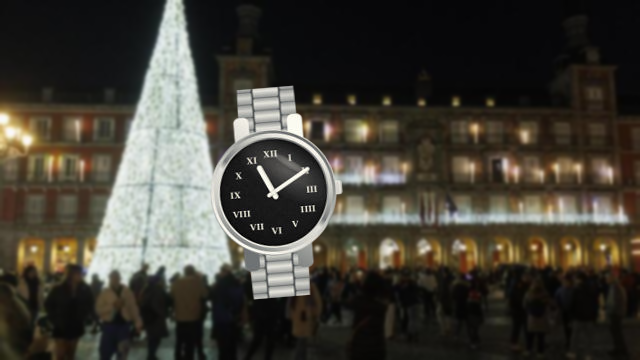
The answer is 11:10
